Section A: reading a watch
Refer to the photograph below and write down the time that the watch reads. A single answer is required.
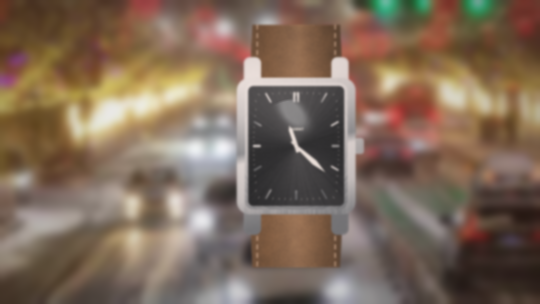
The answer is 11:22
